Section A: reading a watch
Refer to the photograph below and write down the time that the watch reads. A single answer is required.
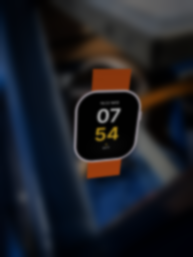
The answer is 7:54
